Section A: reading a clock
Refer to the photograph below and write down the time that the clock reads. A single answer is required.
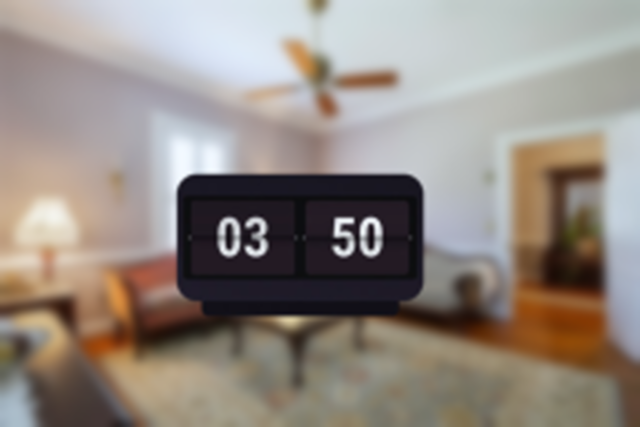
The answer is 3:50
